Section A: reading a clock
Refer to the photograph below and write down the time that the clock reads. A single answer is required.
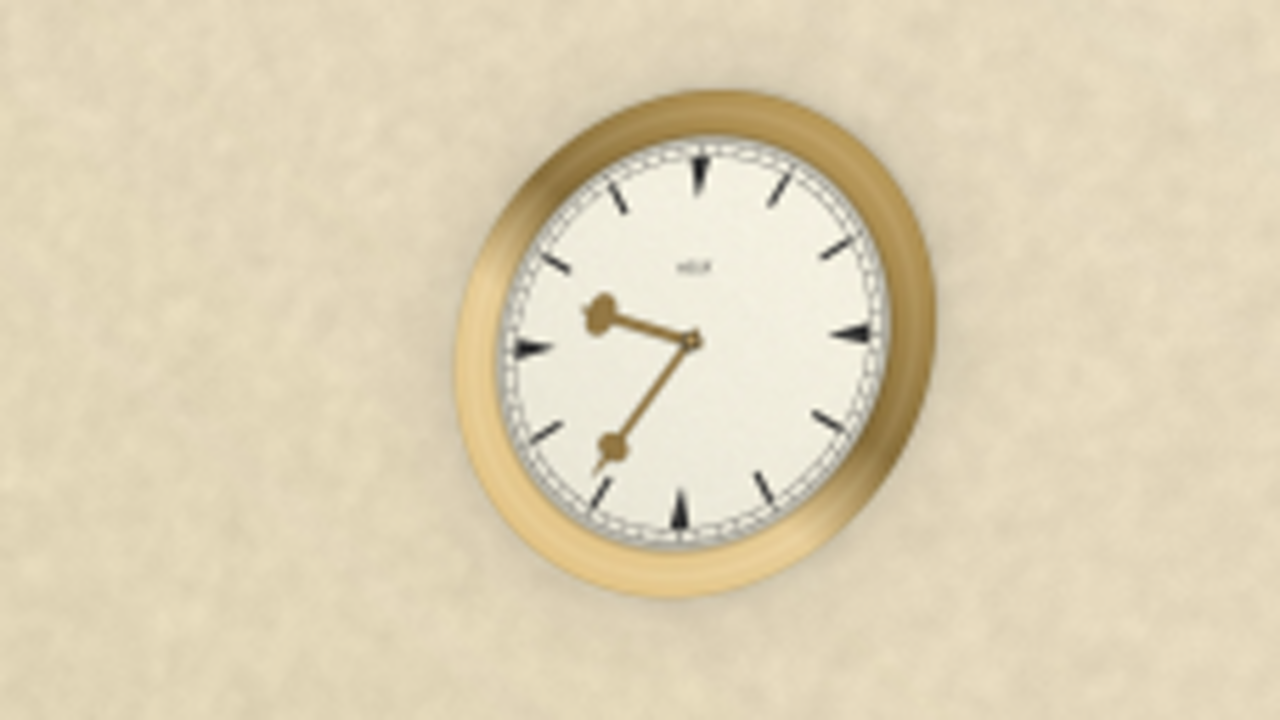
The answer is 9:36
